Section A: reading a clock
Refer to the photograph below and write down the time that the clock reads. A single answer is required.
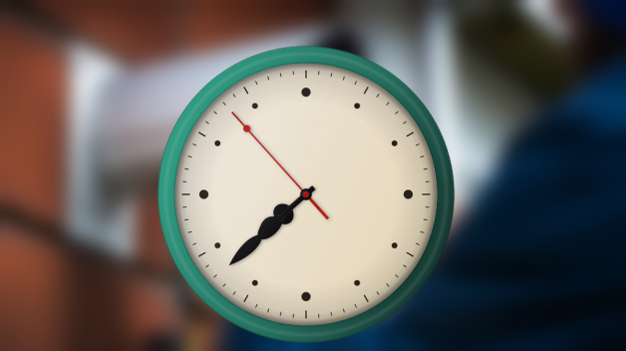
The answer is 7:37:53
